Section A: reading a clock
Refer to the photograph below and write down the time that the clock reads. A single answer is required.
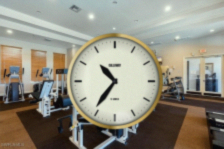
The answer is 10:36
